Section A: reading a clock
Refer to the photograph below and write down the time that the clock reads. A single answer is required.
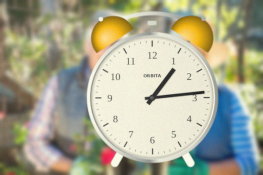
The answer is 1:14
